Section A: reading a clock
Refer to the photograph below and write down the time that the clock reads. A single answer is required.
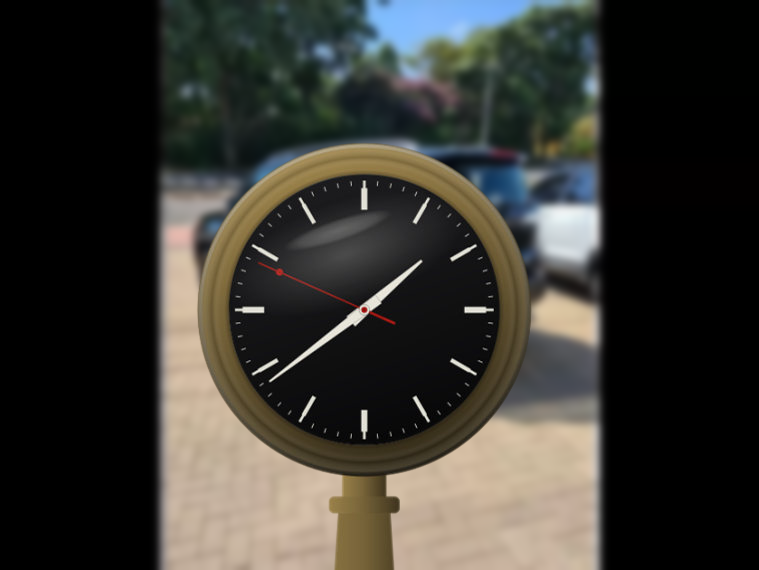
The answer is 1:38:49
